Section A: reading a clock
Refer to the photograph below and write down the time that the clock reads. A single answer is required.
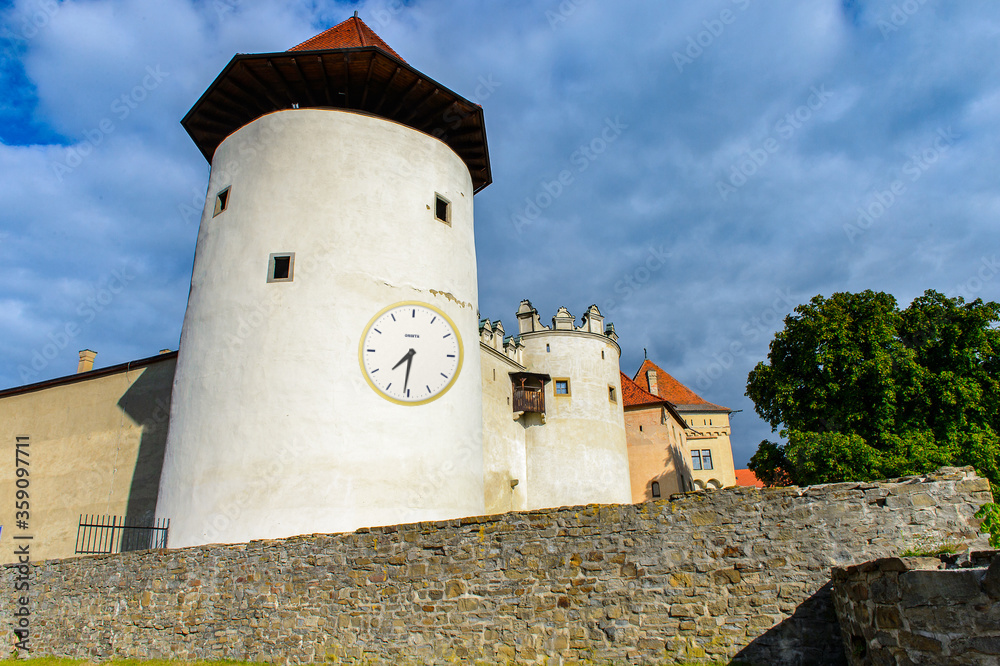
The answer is 7:31
